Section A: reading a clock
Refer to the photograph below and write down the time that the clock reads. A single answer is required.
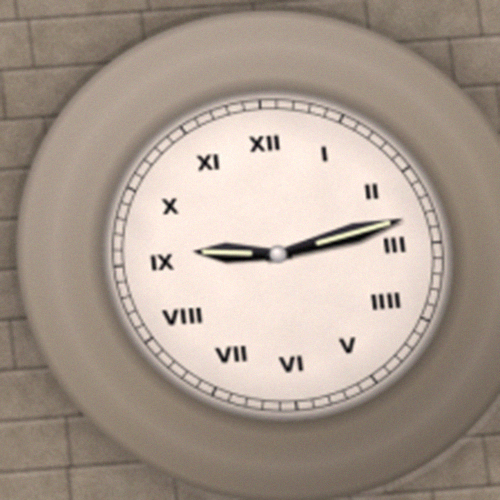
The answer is 9:13
